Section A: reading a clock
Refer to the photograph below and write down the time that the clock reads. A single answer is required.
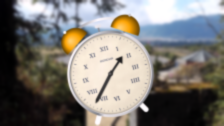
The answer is 1:37
